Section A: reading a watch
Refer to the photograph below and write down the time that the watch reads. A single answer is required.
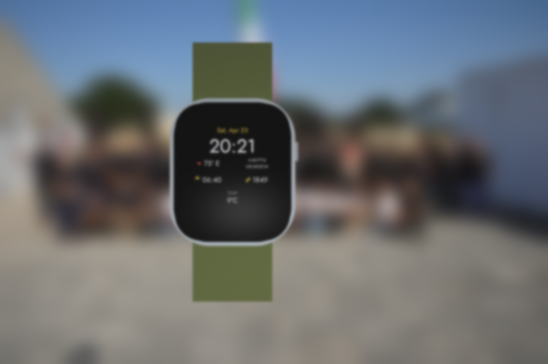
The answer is 20:21
